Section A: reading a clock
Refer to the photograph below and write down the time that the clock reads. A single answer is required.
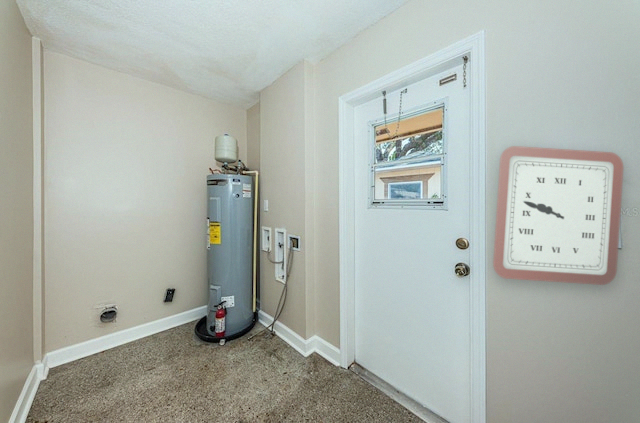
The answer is 9:48
